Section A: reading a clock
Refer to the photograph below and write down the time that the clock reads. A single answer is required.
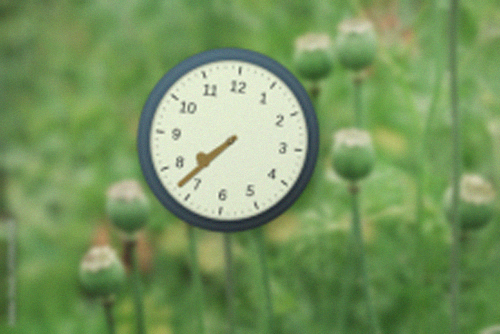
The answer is 7:37
